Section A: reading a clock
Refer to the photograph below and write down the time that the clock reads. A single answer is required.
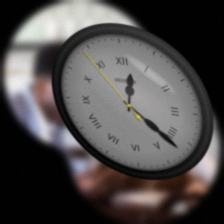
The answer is 12:21:54
